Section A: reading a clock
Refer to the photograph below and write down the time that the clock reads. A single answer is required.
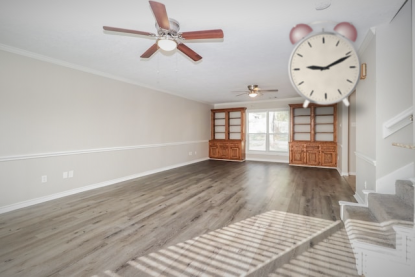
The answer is 9:11
